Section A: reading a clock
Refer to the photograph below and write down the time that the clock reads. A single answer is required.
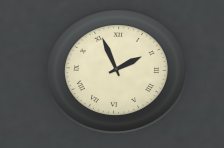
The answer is 1:56
